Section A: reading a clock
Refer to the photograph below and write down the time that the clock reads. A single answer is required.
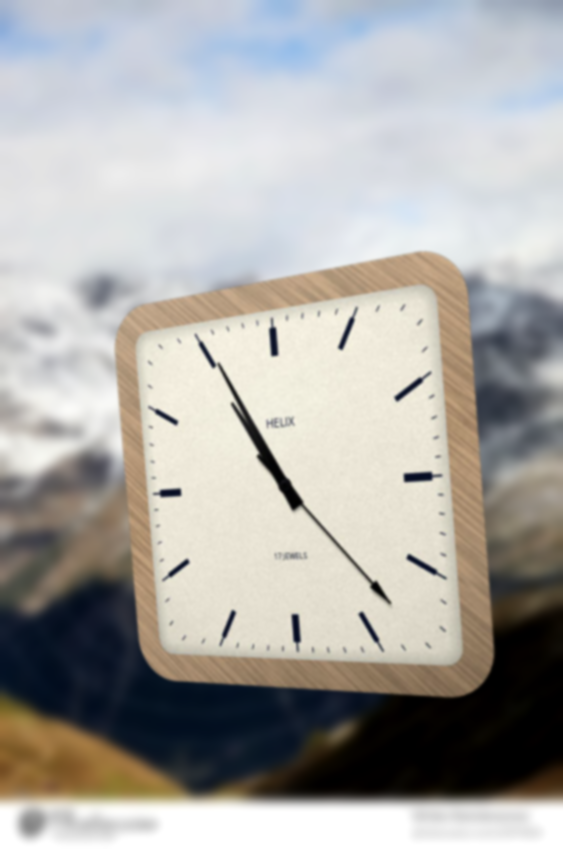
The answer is 10:55:23
